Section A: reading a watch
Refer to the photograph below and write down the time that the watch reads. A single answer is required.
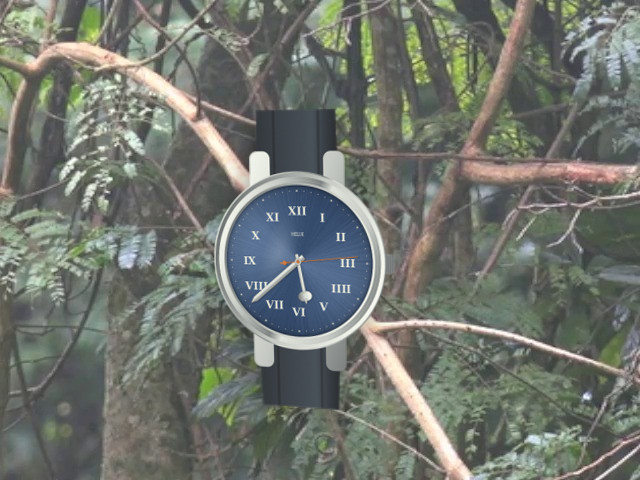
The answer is 5:38:14
